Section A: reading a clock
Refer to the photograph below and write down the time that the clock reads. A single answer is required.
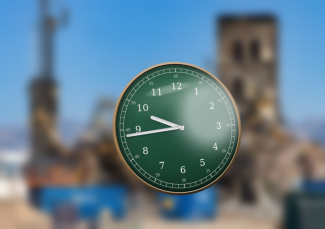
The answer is 9:44
